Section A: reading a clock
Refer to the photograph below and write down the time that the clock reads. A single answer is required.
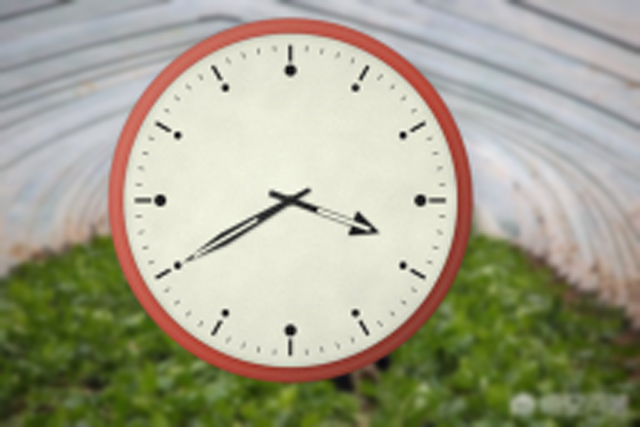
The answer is 3:40
